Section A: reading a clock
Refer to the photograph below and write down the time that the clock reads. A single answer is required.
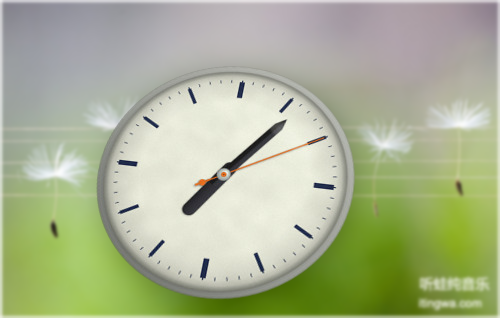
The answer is 7:06:10
